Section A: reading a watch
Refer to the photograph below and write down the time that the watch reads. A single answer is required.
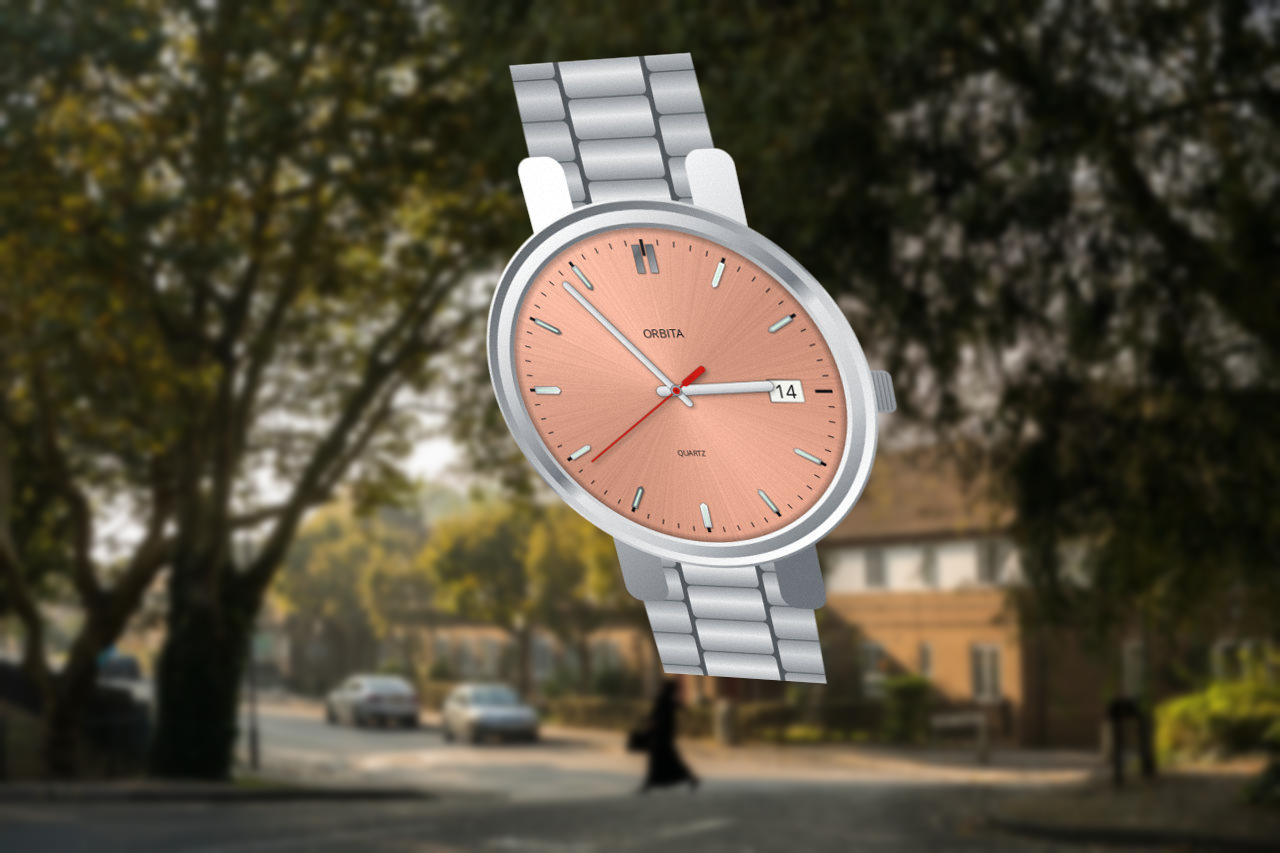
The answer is 2:53:39
